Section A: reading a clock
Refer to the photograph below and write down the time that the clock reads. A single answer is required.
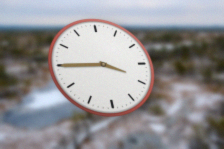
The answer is 3:45
